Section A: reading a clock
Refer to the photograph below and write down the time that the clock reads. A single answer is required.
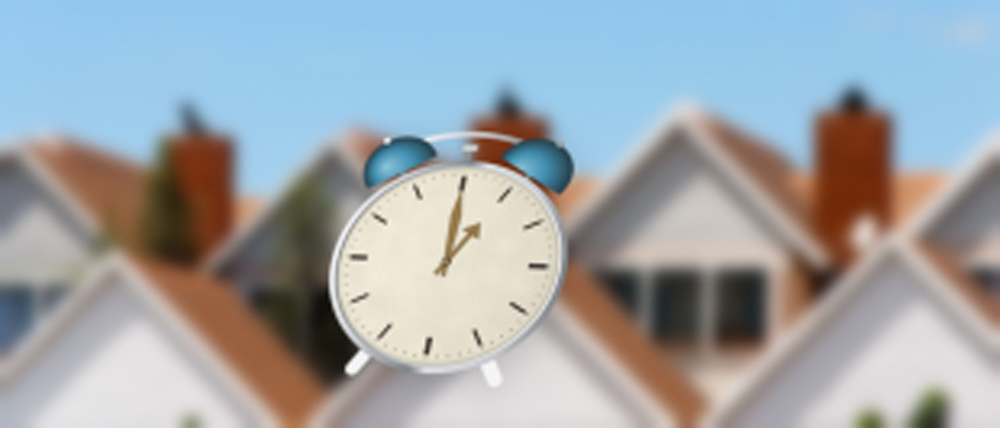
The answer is 1:00
